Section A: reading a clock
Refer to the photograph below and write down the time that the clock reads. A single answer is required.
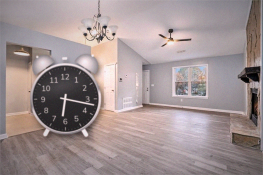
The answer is 6:17
